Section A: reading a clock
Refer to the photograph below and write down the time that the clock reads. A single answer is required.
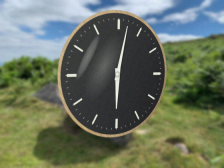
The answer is 6:02
